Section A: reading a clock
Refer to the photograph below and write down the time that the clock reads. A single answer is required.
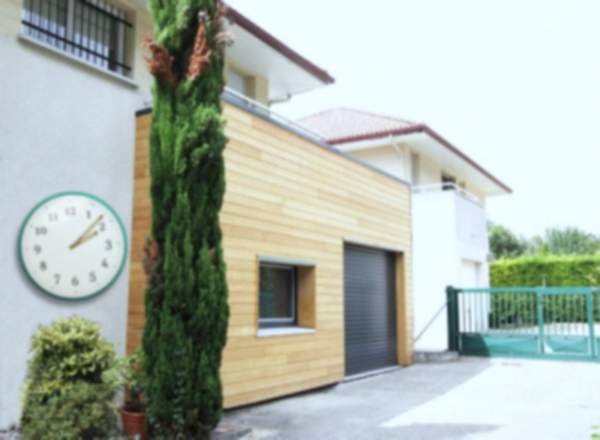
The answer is 2:08
